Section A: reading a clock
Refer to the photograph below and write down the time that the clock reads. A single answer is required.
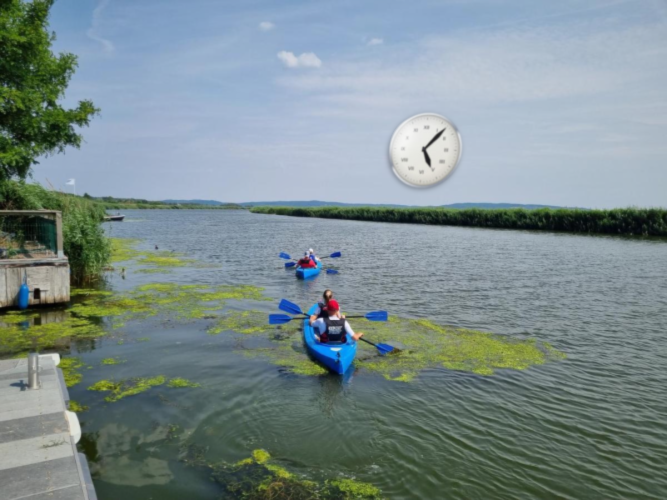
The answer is 5:07
